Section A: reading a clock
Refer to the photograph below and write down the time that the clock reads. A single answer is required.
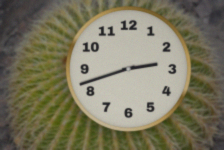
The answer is 2:42
